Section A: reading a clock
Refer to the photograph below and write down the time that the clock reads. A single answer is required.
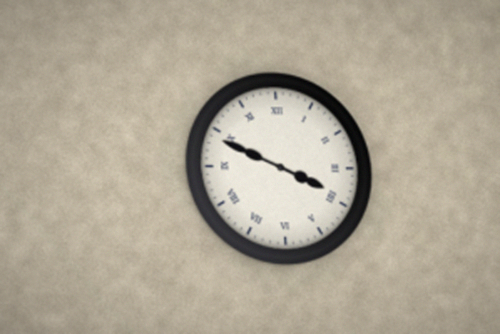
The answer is 3:49
